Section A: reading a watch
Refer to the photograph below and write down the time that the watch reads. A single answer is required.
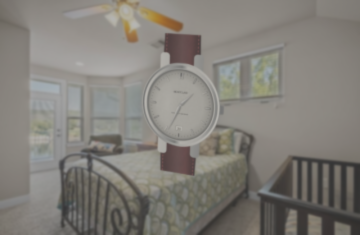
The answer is 1:34
